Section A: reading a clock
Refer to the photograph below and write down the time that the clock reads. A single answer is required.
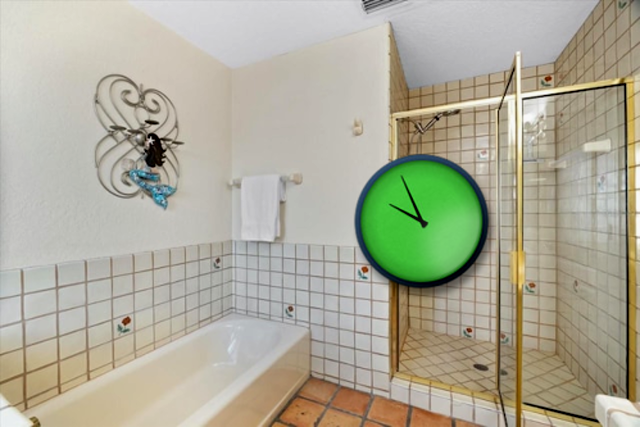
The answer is 9:56
